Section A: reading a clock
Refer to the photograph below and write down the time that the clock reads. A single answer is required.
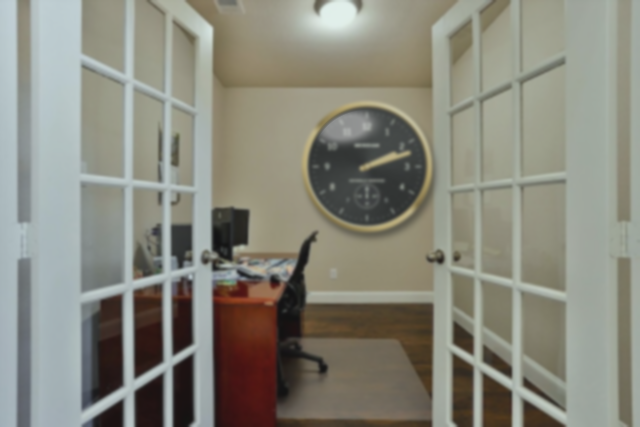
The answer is 2:12
